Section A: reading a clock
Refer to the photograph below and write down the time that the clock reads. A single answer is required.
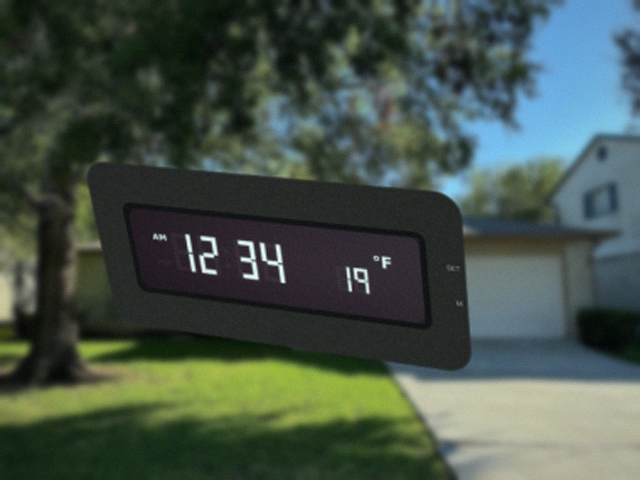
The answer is 12:34
